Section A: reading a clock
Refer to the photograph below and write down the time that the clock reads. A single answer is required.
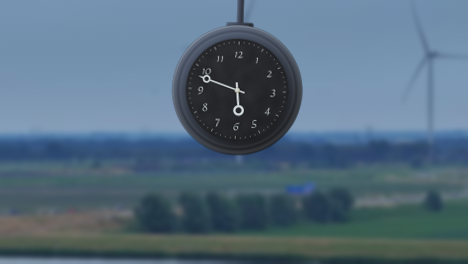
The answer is 5:48
